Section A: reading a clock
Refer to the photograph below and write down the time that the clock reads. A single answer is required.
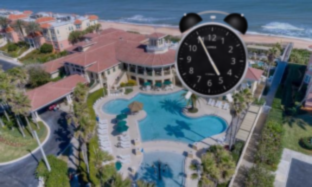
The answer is 4:55
